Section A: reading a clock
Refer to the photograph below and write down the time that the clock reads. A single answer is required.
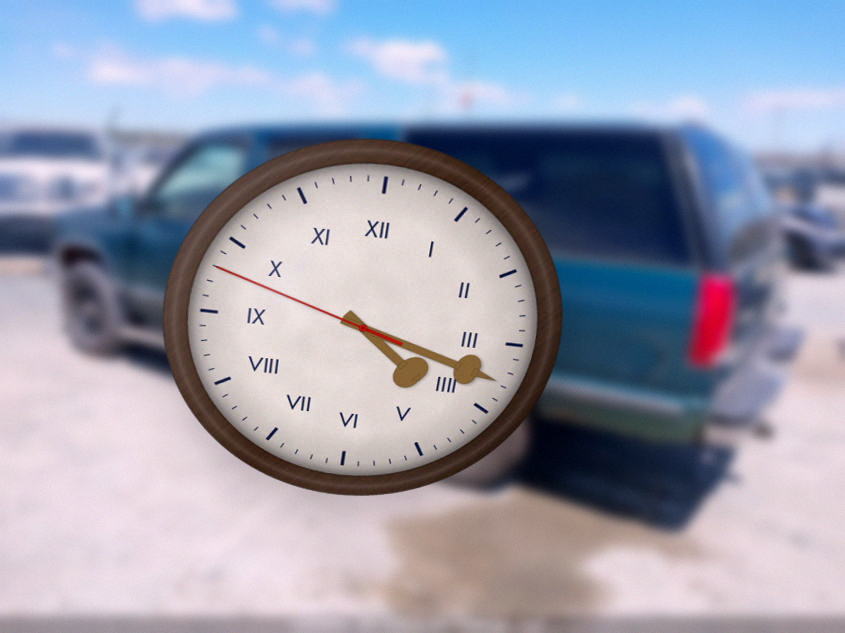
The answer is 4:17:48
